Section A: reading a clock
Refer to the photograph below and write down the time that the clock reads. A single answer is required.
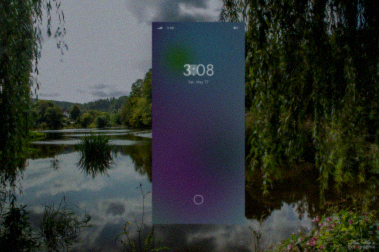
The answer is 3:08
